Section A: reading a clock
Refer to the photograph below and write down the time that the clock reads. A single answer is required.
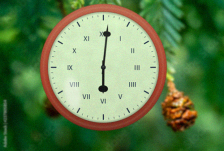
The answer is 6:01
